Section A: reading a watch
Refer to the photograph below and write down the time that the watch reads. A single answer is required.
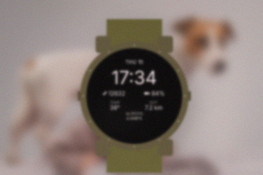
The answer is 17:34
